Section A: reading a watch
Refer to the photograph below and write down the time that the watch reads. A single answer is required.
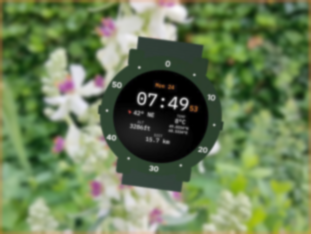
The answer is 7:49
